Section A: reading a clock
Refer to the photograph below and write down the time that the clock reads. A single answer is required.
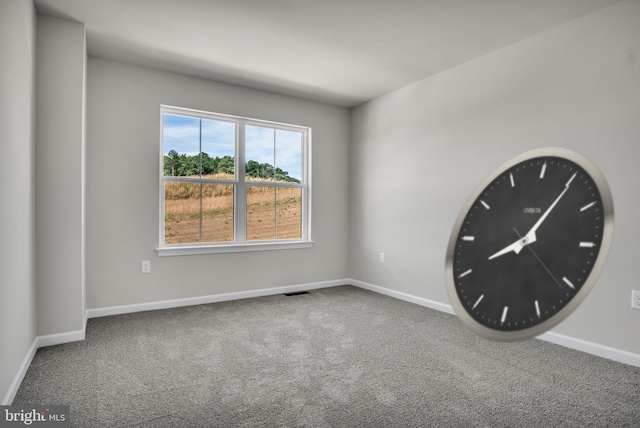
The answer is 8:05:21
